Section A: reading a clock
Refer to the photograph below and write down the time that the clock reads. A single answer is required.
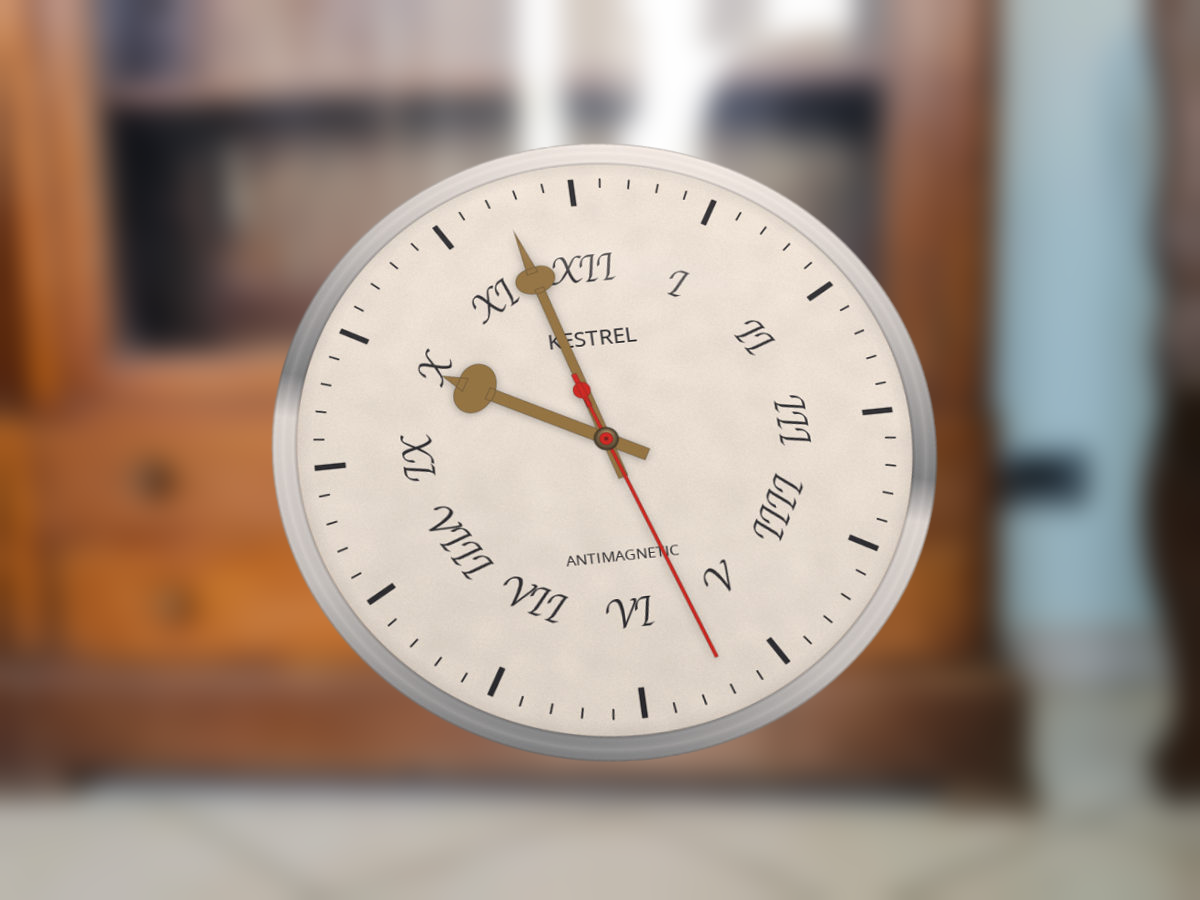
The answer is 9:57:27
